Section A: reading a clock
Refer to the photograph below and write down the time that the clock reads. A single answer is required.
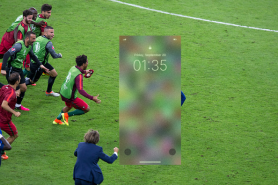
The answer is 1:35
